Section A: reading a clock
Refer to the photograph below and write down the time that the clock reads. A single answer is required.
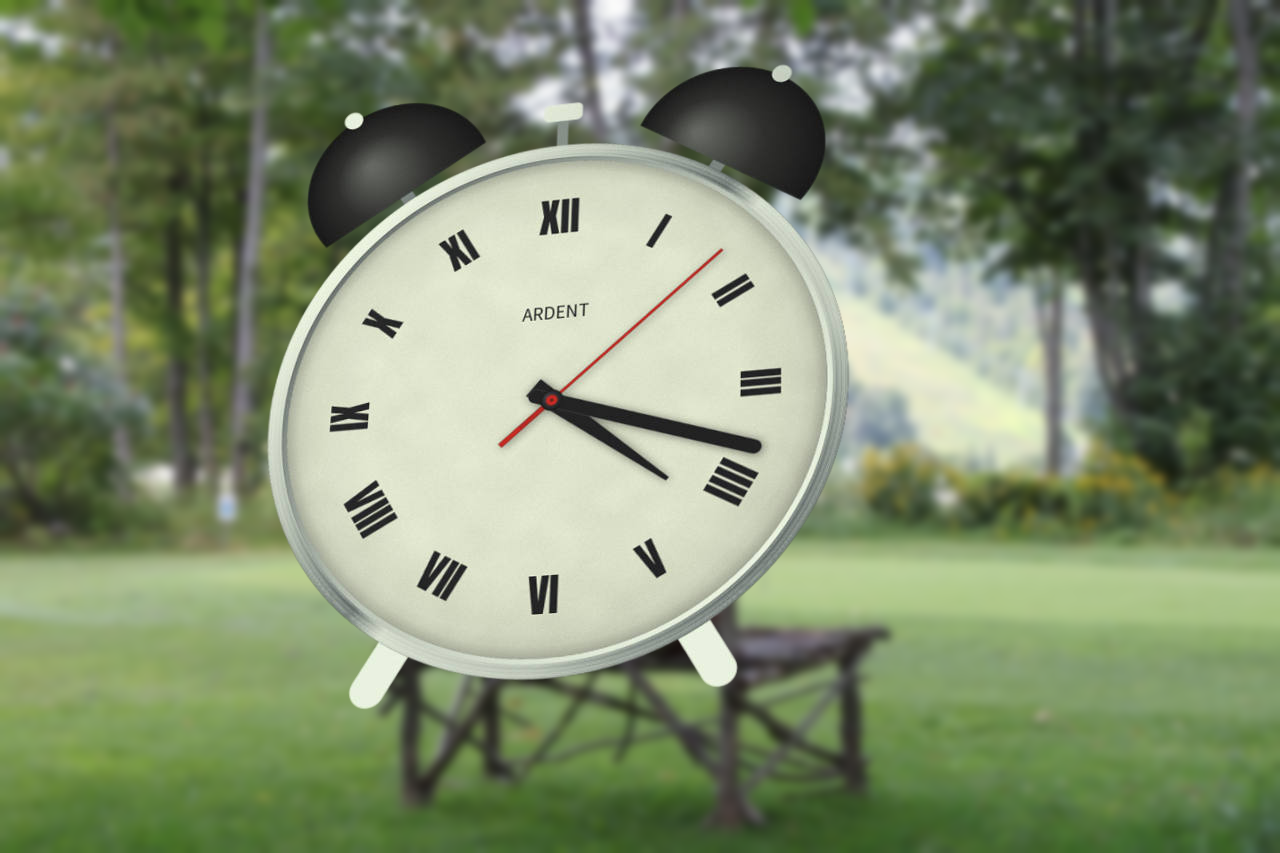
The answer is 4:18:08
